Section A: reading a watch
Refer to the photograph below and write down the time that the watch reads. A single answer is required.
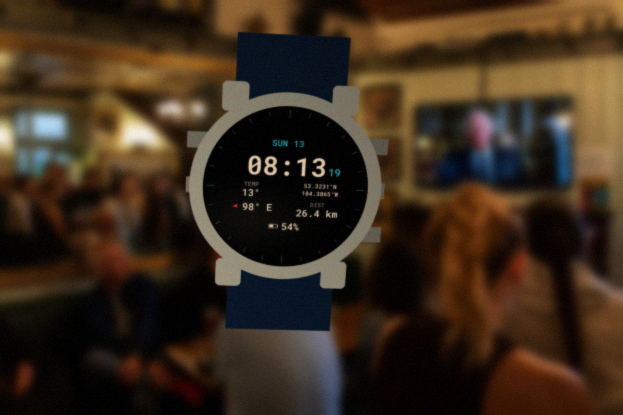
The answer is 8:13:19
